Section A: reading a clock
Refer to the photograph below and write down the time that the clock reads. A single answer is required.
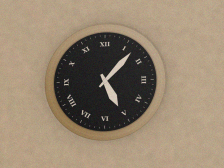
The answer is 5:07
